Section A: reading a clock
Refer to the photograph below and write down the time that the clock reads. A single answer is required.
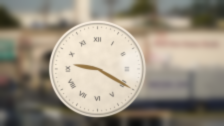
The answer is 9:20
